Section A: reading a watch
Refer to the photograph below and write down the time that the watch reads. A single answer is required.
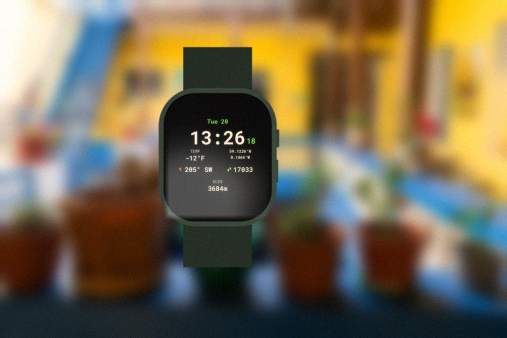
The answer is 13:26:18
